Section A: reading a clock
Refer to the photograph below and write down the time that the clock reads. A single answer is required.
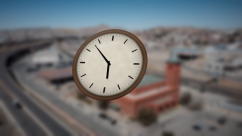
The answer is 5:53
